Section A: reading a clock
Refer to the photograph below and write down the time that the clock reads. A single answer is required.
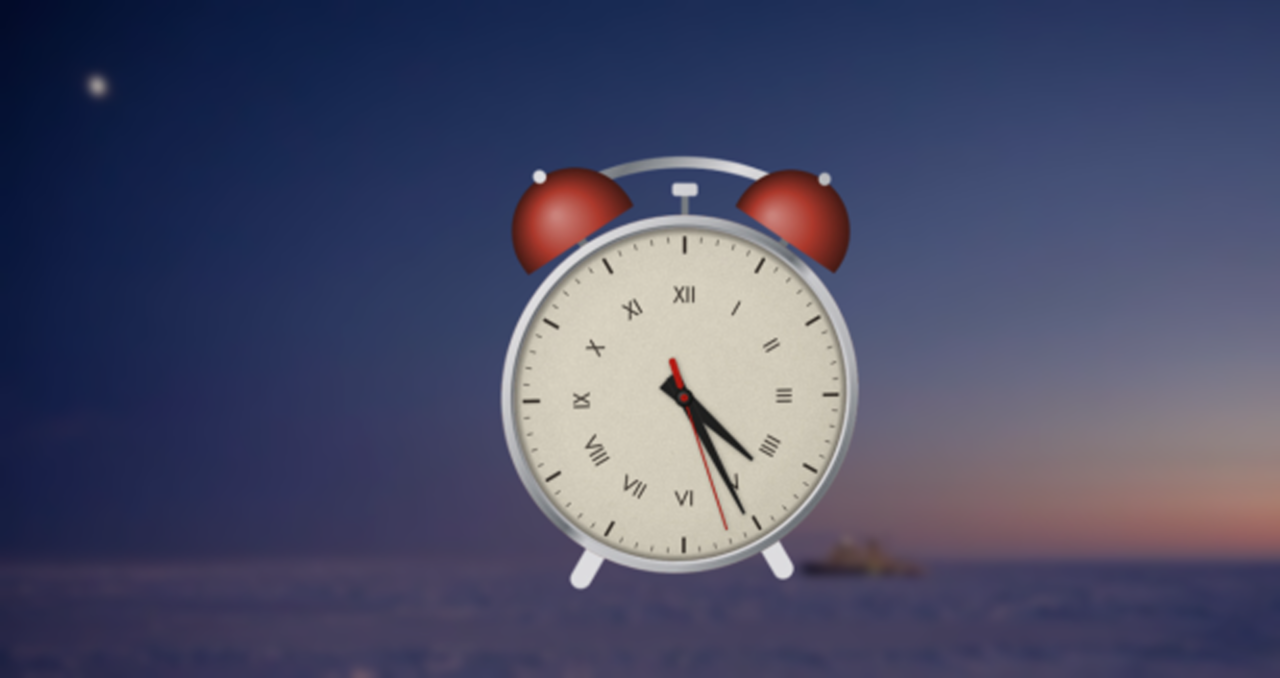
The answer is 4:25:27
